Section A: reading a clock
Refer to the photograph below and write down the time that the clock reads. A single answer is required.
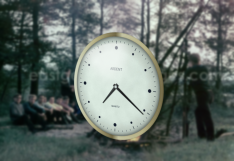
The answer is 7:21
